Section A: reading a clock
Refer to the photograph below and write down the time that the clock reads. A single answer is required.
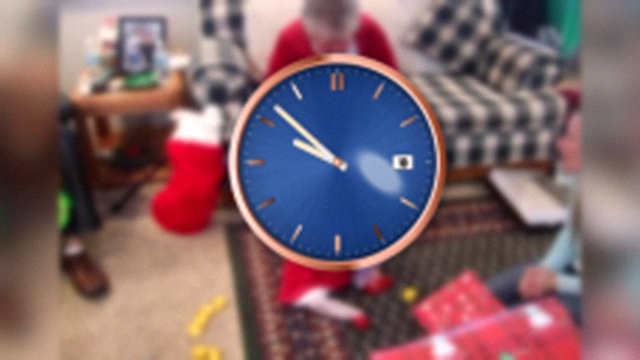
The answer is 9:52
